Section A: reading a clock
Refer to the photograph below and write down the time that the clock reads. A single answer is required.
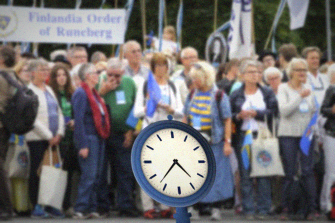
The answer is 4:37
